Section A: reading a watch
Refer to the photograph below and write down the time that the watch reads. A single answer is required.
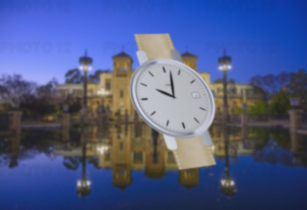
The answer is 10:02
